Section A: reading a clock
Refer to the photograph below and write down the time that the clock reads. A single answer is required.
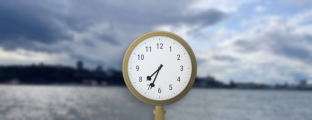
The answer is 7:34
